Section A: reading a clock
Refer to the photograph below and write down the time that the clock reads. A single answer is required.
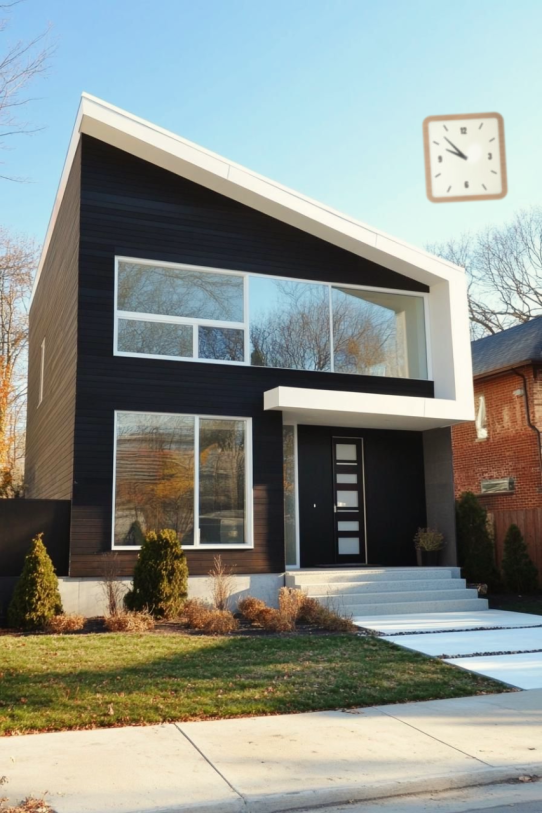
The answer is 9:53
